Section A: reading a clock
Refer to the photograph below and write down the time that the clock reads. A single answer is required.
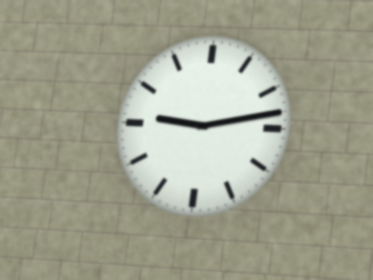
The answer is 9:13
